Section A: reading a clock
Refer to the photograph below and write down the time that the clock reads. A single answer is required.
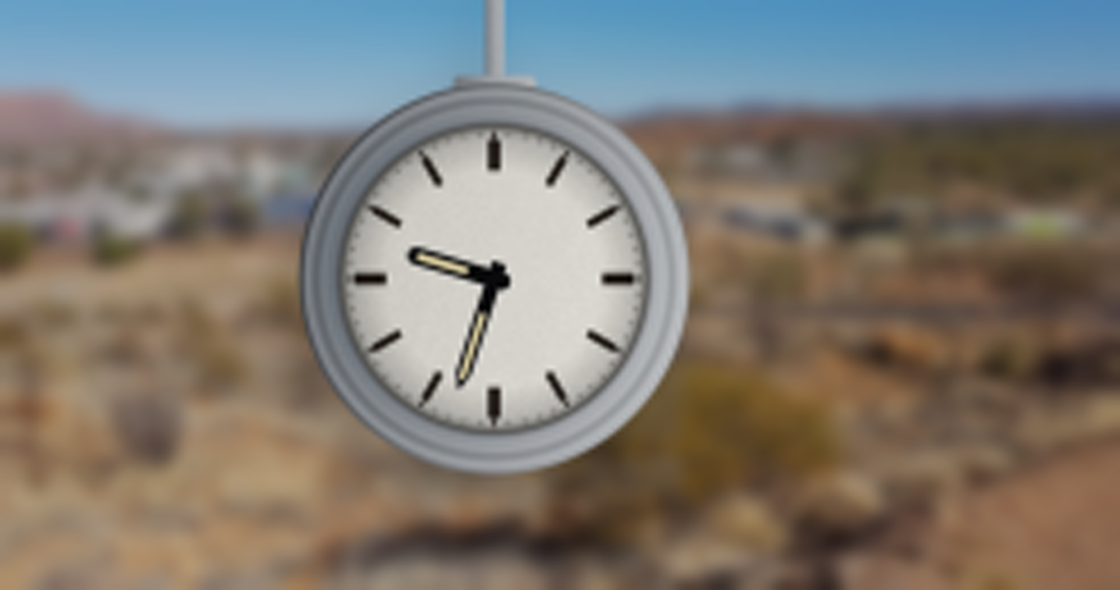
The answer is 9:33
